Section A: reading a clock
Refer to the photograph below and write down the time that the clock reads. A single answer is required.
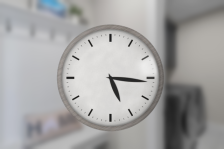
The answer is 5:16
